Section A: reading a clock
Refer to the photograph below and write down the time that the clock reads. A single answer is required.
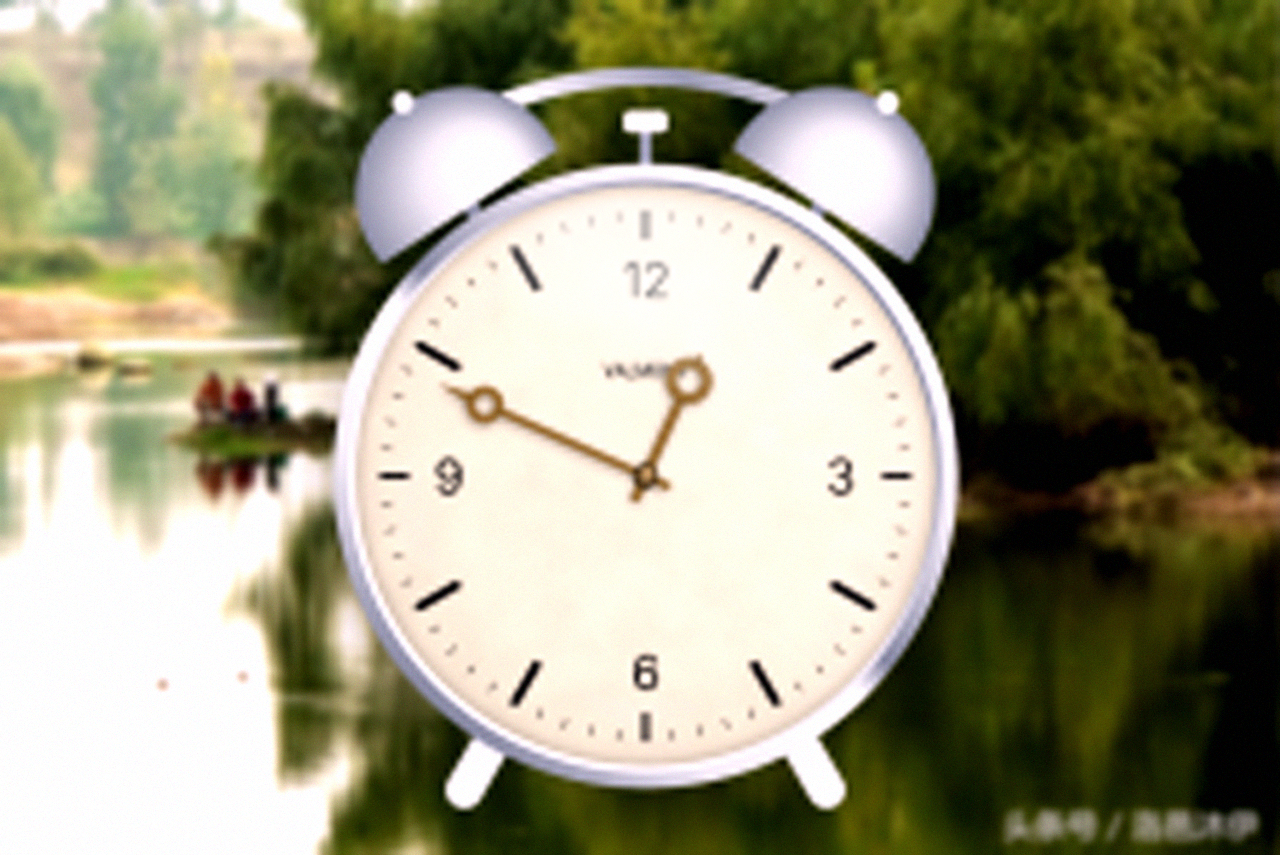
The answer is 12:49
